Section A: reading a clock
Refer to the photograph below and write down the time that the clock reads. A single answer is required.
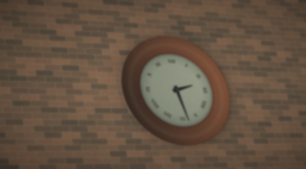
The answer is 2:28
